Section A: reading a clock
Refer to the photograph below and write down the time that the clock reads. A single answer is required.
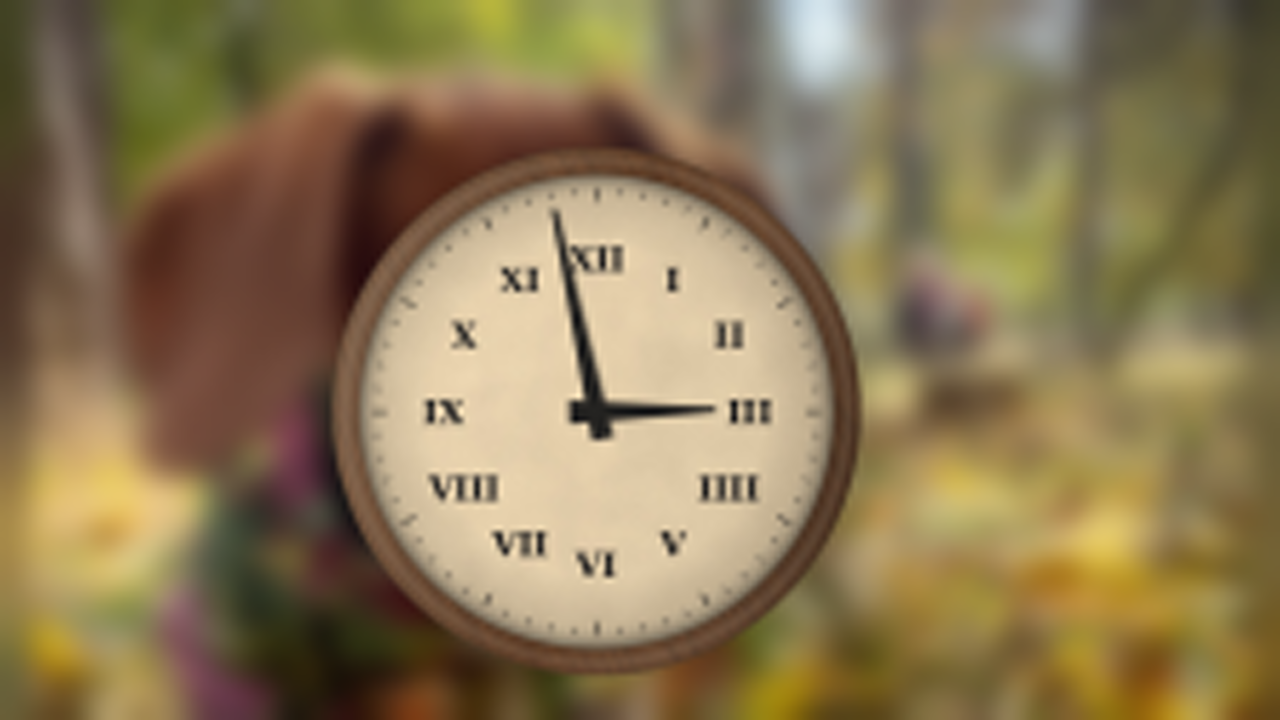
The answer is 2:58
